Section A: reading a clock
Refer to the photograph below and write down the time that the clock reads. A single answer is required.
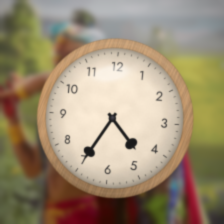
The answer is 4:35
